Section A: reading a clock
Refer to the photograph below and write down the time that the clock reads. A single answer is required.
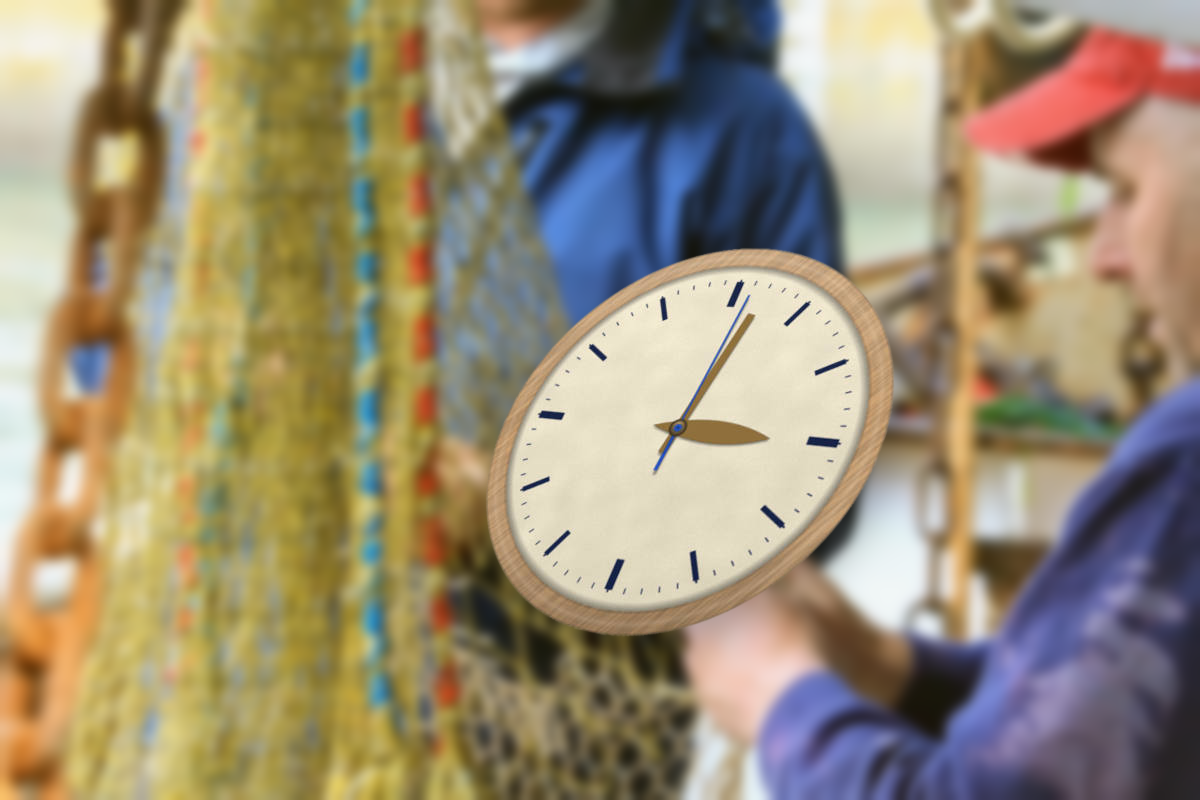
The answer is 3:02:01
